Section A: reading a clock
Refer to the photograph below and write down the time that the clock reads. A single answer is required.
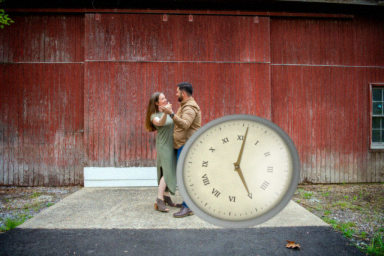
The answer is 5:01
